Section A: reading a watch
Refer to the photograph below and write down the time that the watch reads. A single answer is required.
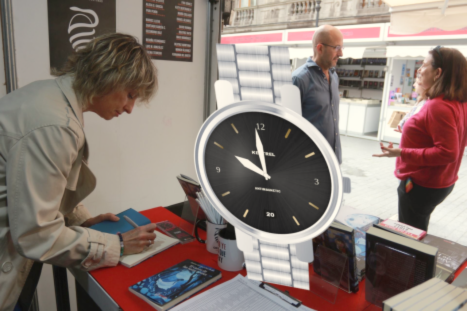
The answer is 9:59
